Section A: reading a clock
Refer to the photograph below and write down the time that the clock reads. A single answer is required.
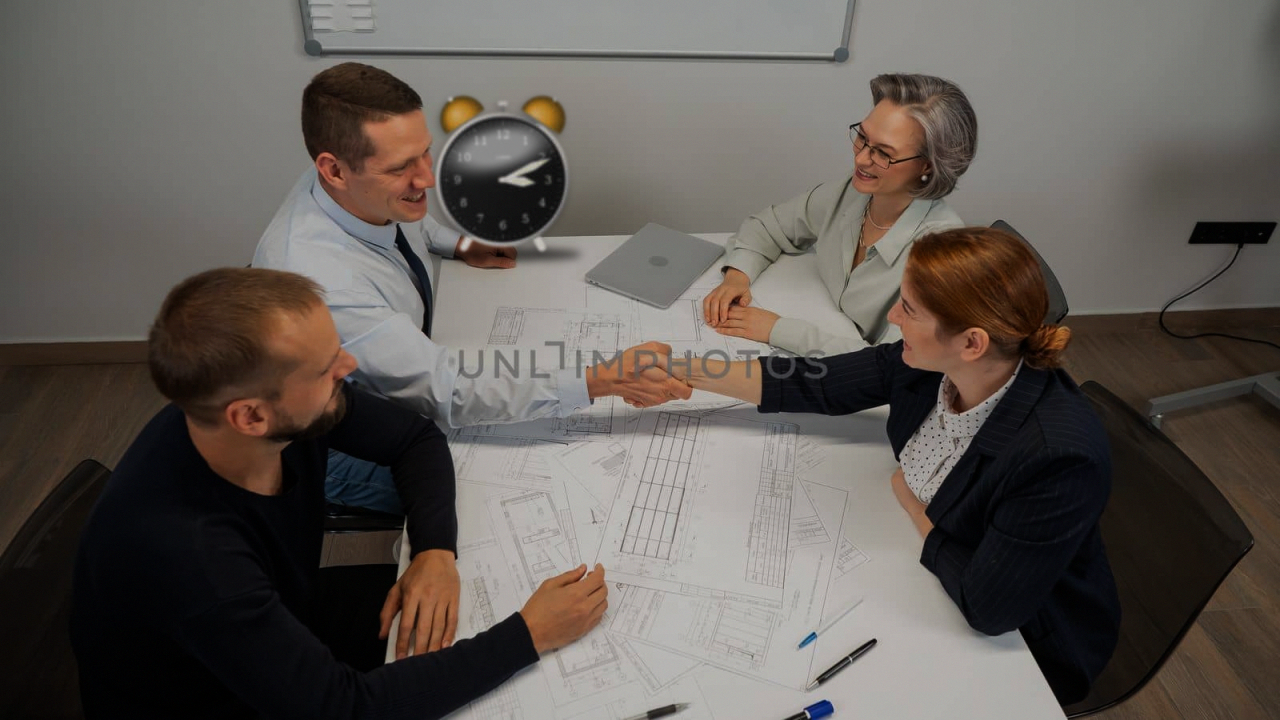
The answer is 3:11
